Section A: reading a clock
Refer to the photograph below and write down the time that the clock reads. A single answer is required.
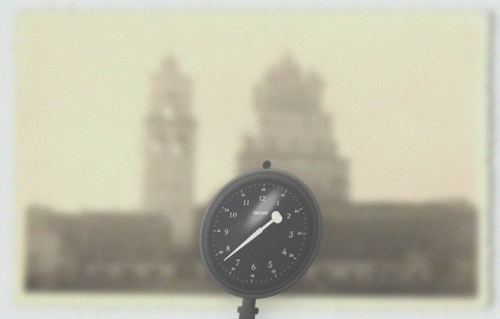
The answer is 1:38
